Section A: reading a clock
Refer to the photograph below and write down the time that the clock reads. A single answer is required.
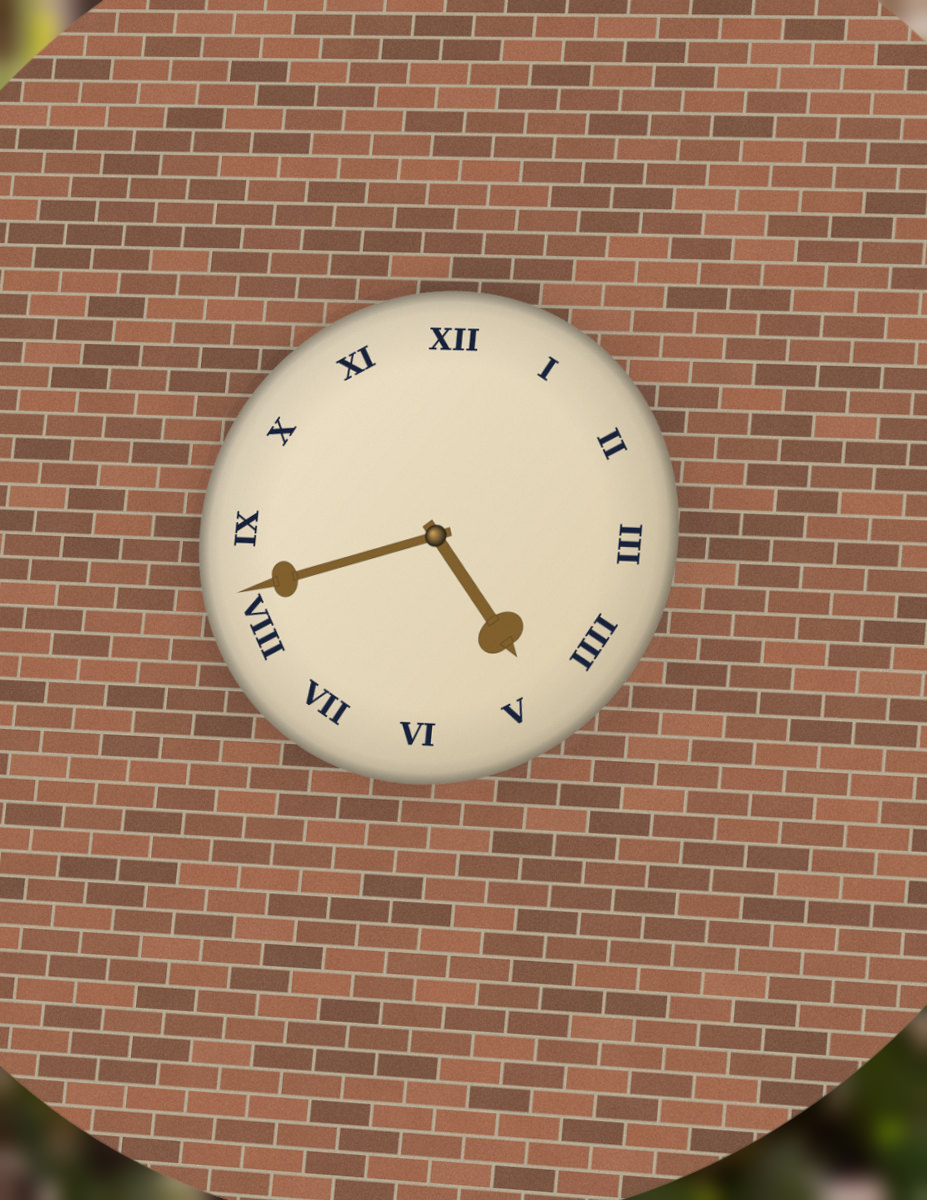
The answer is 4:42
